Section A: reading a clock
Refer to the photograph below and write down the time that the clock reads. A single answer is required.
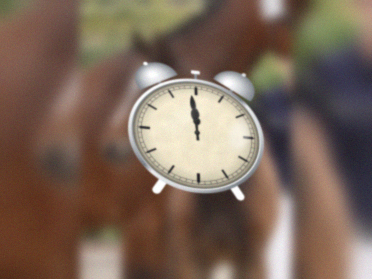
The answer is 11:59
